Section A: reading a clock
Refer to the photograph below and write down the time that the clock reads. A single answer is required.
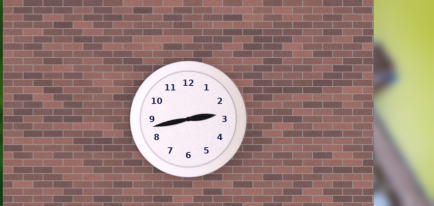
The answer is 2:43
